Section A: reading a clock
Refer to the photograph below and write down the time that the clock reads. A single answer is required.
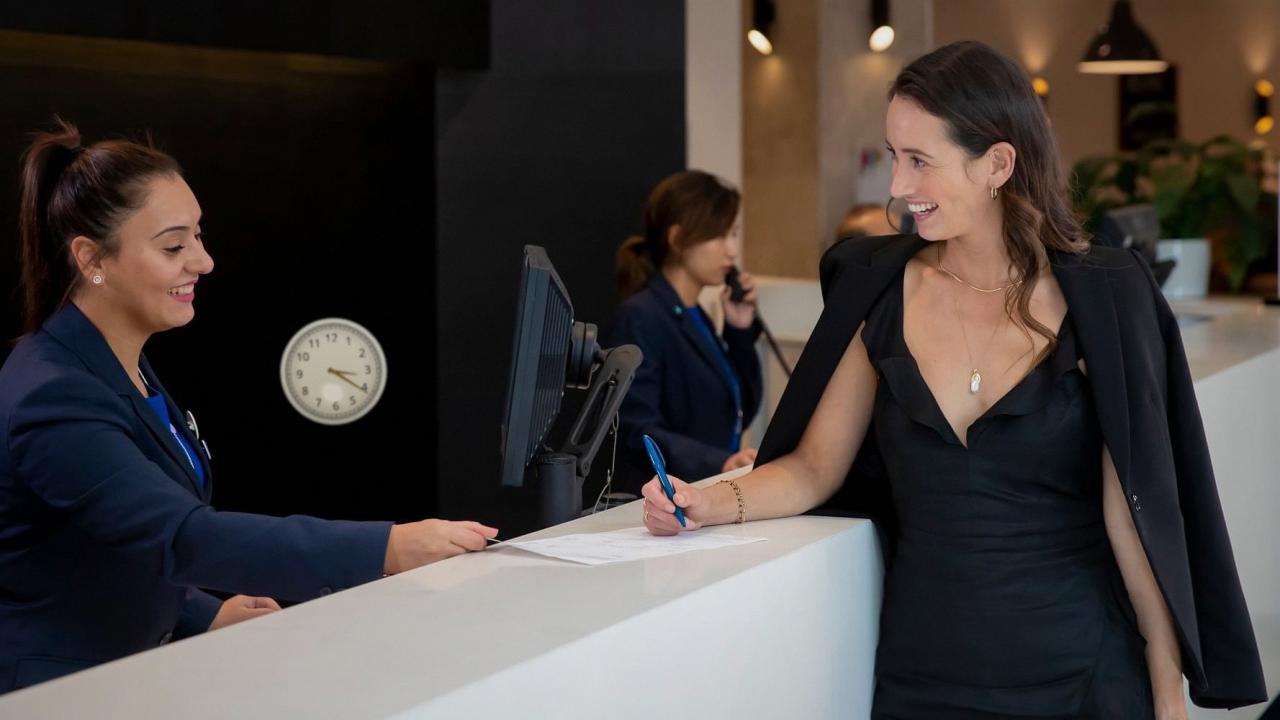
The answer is 3:21
